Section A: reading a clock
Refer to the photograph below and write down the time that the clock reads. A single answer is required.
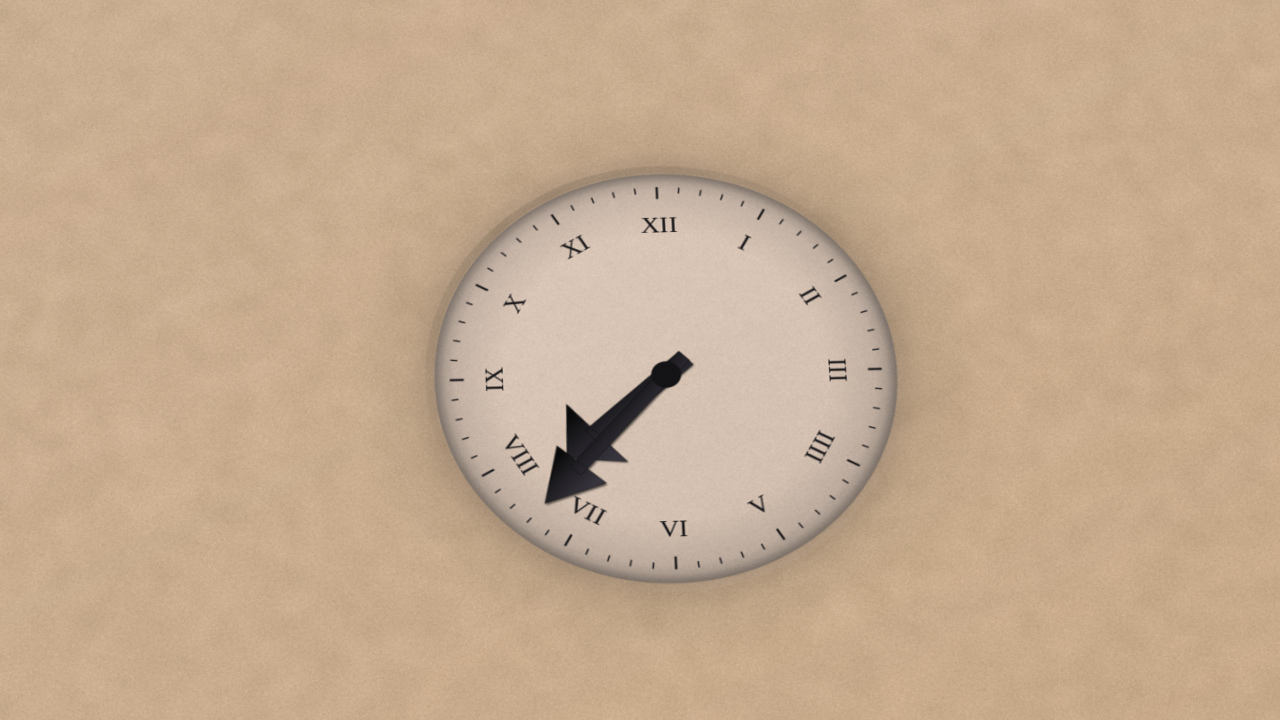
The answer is 7:37
